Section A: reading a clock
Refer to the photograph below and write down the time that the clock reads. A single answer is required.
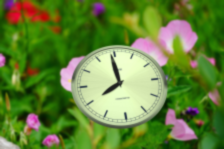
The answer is 7:59
